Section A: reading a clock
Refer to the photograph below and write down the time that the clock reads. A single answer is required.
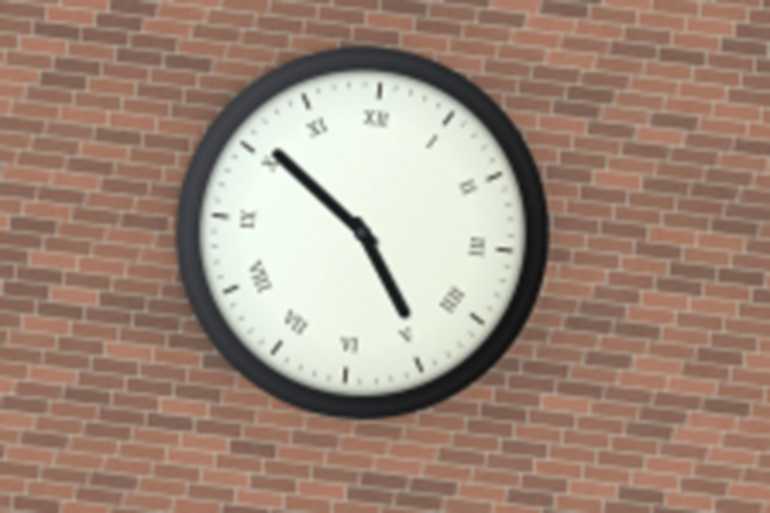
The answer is 4:51
